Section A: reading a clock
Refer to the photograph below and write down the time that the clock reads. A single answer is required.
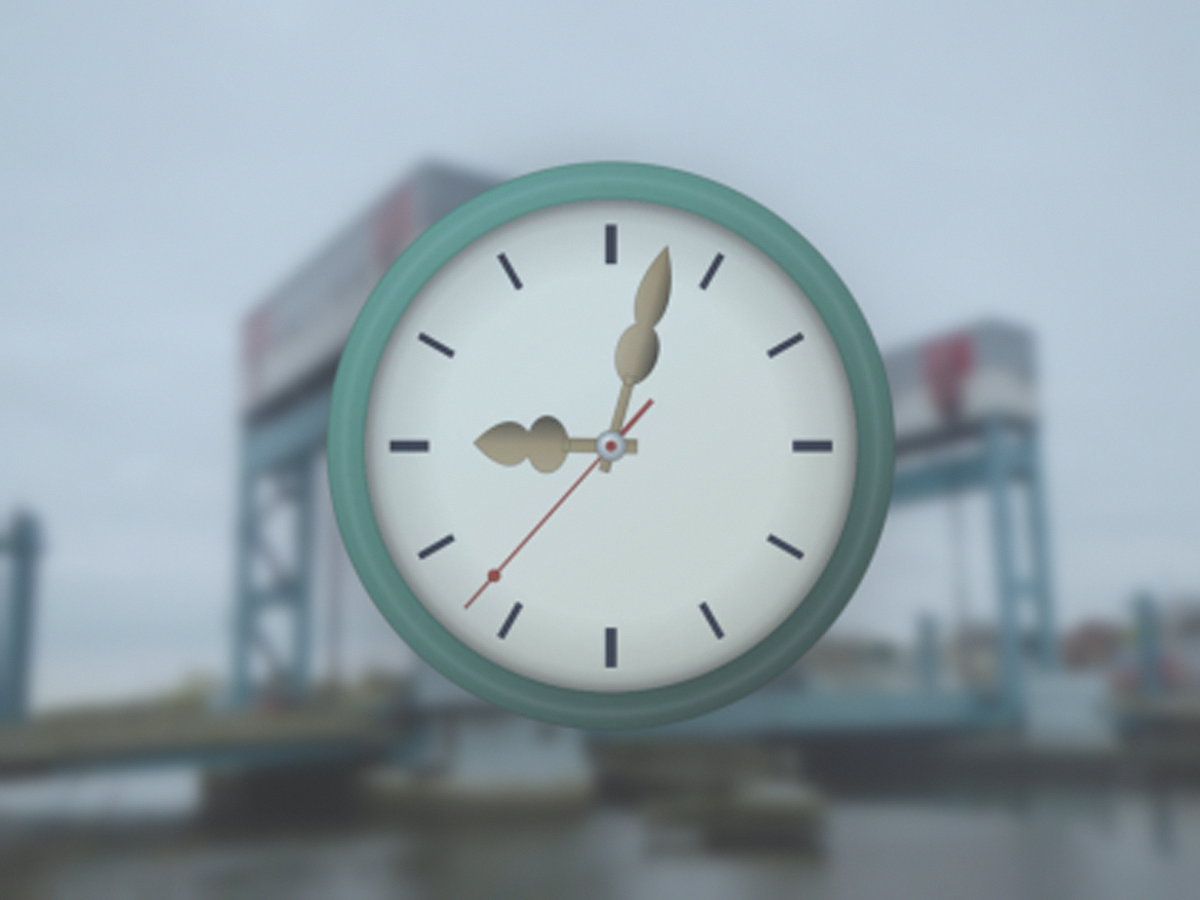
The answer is 9:02:37
